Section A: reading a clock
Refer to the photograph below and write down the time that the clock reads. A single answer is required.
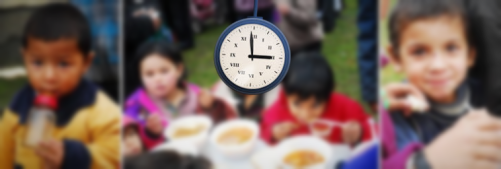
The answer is 2:59
